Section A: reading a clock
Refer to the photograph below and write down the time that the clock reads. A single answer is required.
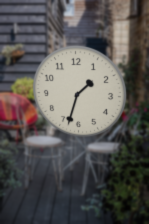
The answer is 1:33
